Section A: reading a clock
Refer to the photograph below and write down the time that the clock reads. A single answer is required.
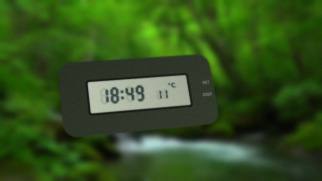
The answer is 18:49
